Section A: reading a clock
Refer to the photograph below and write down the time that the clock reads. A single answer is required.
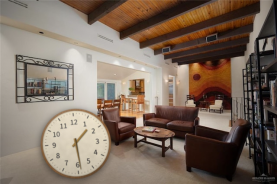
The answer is 1:29
